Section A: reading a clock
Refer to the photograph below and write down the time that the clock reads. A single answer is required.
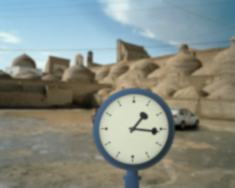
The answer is 1:16
